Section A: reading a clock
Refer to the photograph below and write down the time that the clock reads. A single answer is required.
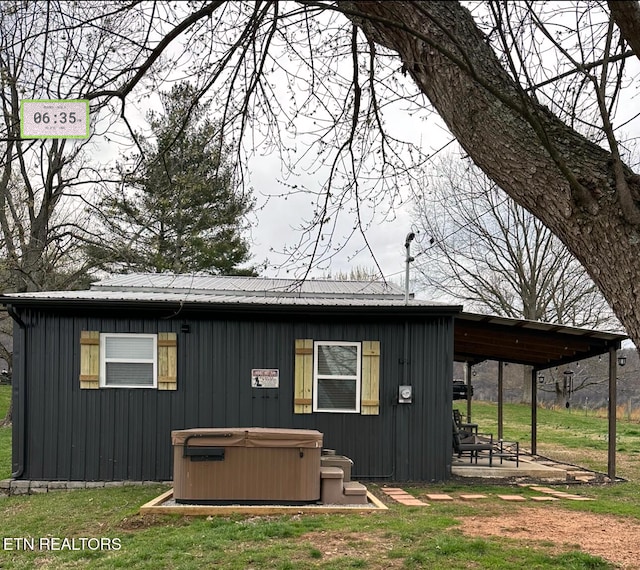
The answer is 6:35
